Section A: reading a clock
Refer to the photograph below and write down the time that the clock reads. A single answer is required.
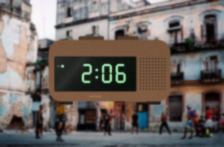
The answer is 2:06
